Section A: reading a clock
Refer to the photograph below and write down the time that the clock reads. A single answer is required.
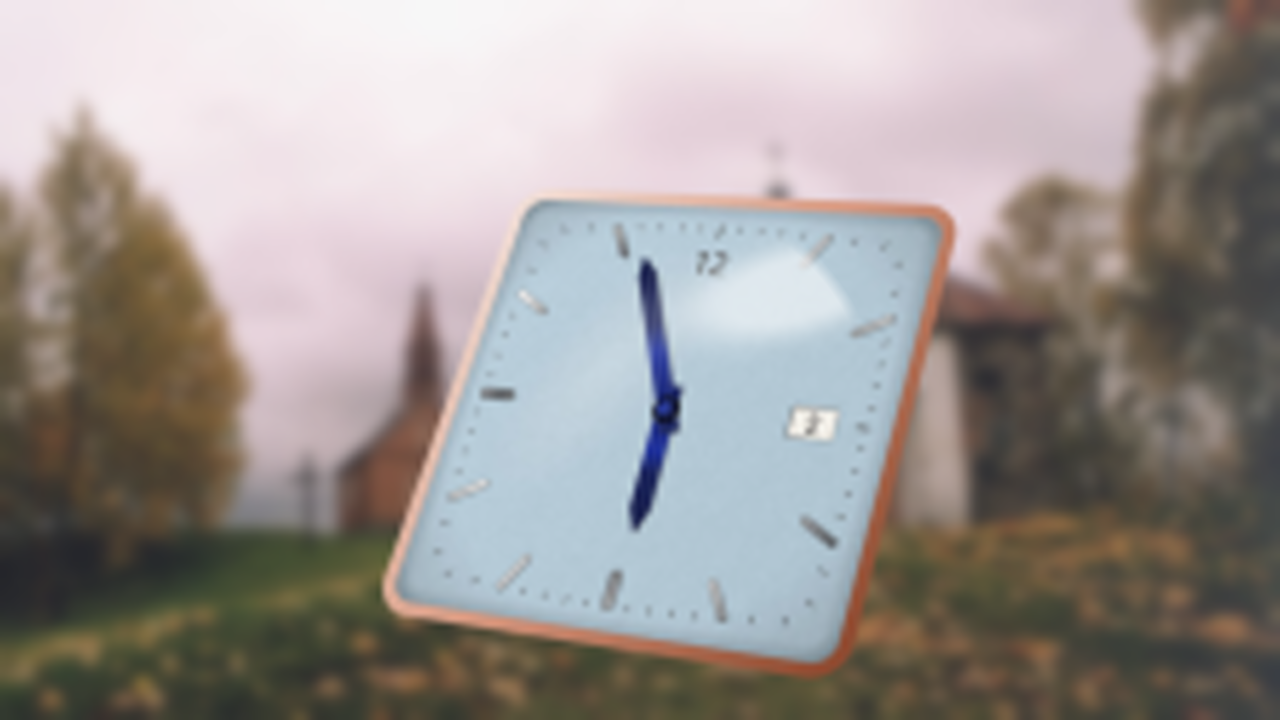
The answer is 5:56
